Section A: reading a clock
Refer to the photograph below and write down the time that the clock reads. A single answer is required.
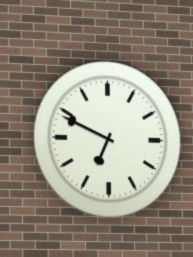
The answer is 6:49
